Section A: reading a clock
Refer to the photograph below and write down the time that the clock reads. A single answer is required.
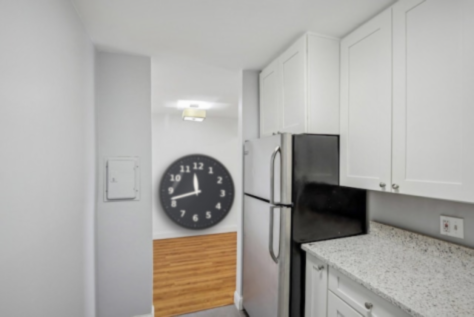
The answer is 11:42
